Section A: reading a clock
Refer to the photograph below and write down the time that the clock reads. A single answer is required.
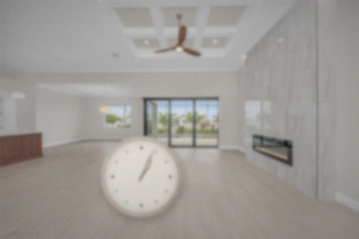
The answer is 1:04
